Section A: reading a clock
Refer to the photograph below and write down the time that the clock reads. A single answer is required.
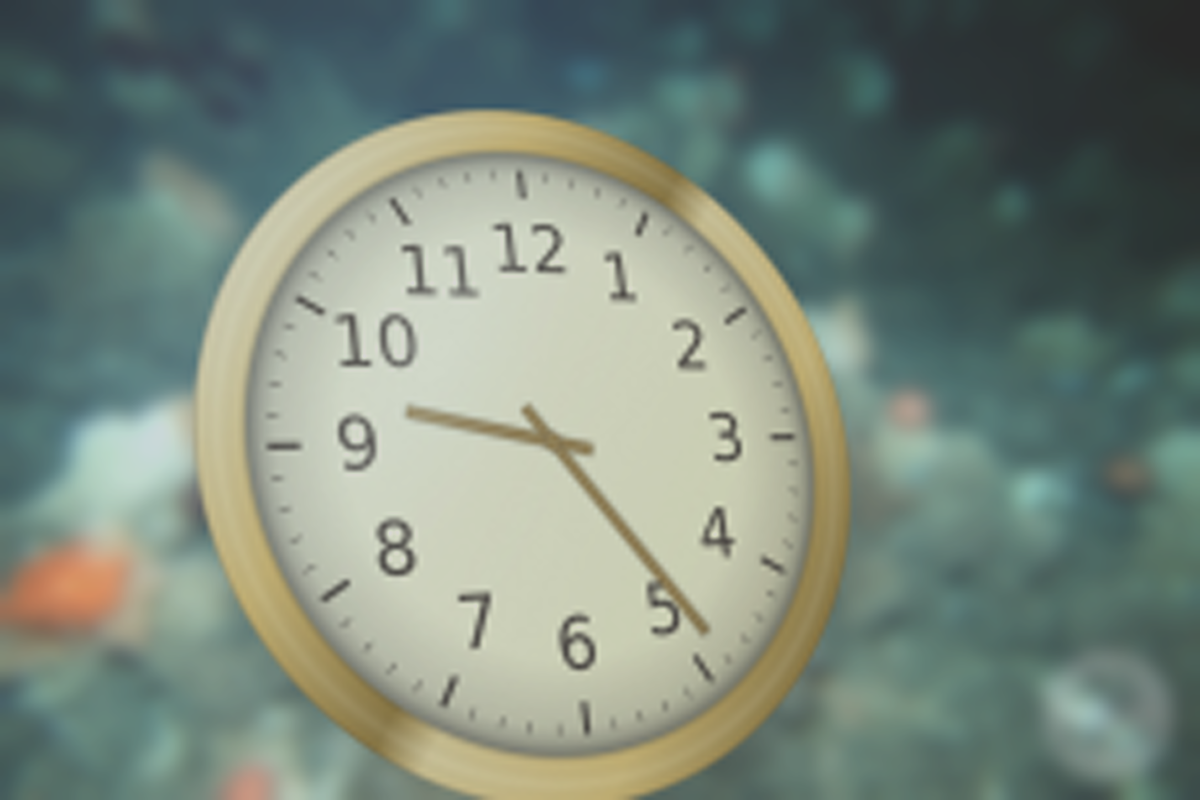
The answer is 9:24
